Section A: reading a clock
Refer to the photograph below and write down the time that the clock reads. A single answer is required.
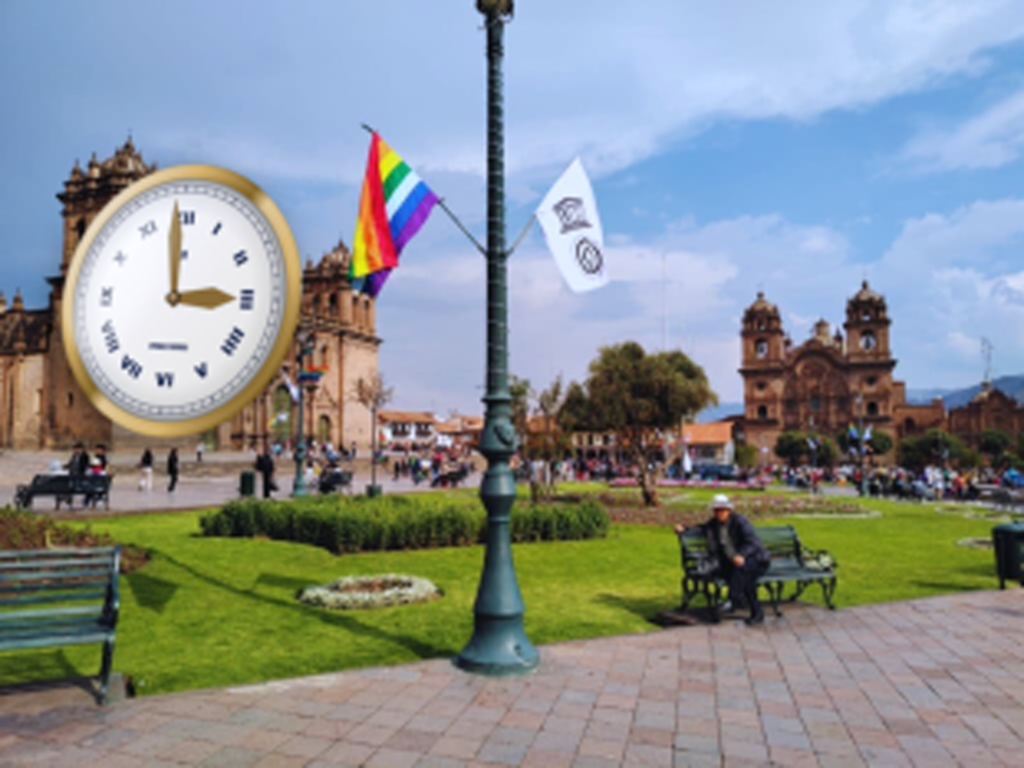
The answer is 2:59
